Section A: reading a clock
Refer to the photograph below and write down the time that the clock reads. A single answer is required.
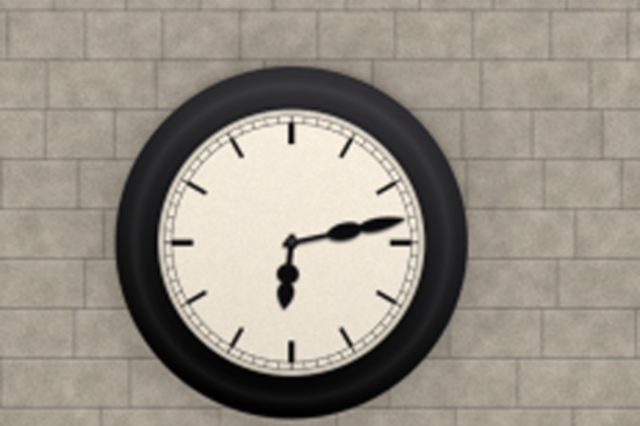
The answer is 6:13
